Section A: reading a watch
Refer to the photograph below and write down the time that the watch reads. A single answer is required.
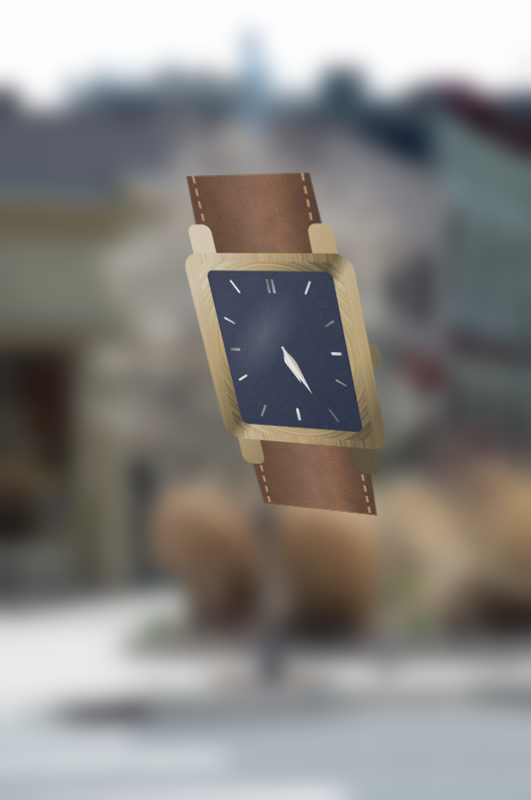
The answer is 5:26
